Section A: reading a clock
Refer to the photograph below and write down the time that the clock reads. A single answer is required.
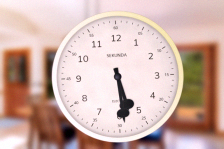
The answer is 5:29
